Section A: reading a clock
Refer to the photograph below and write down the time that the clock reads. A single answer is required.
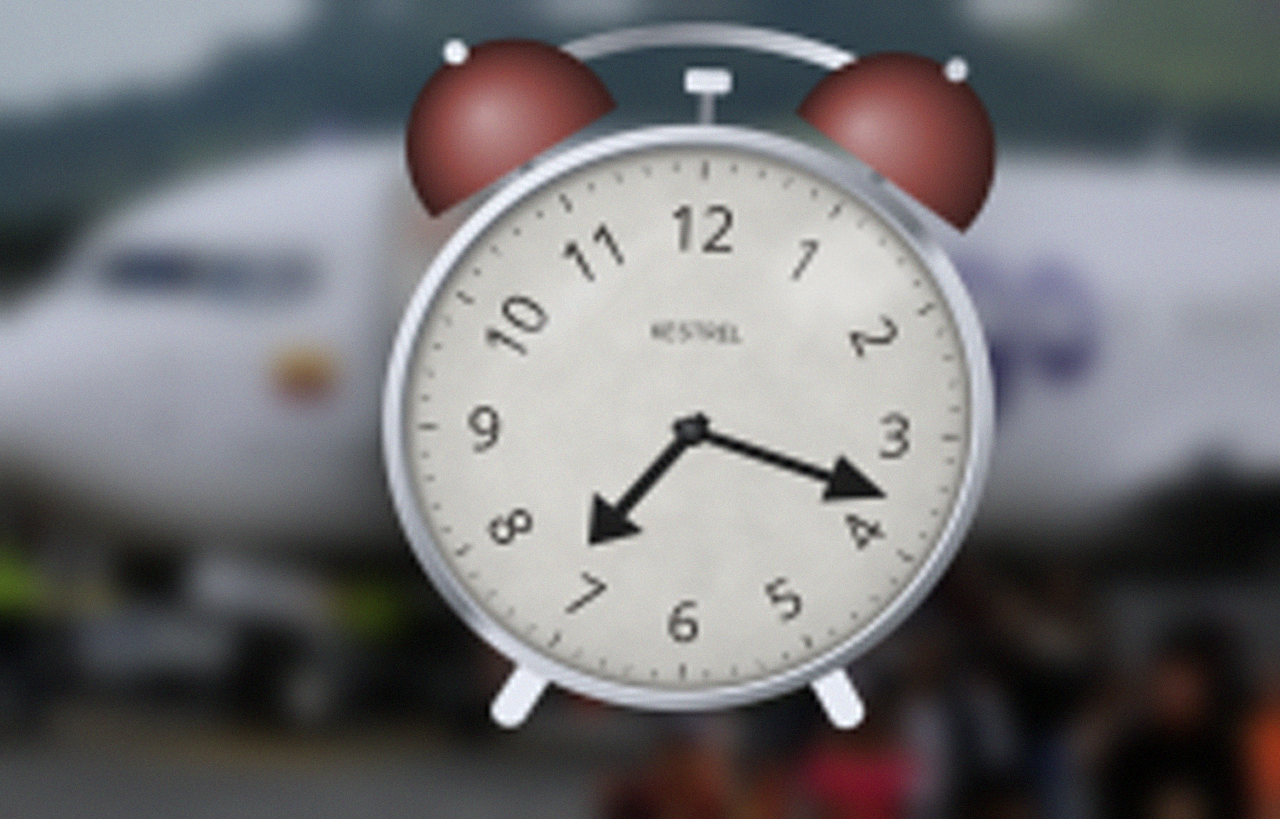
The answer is 7:18
